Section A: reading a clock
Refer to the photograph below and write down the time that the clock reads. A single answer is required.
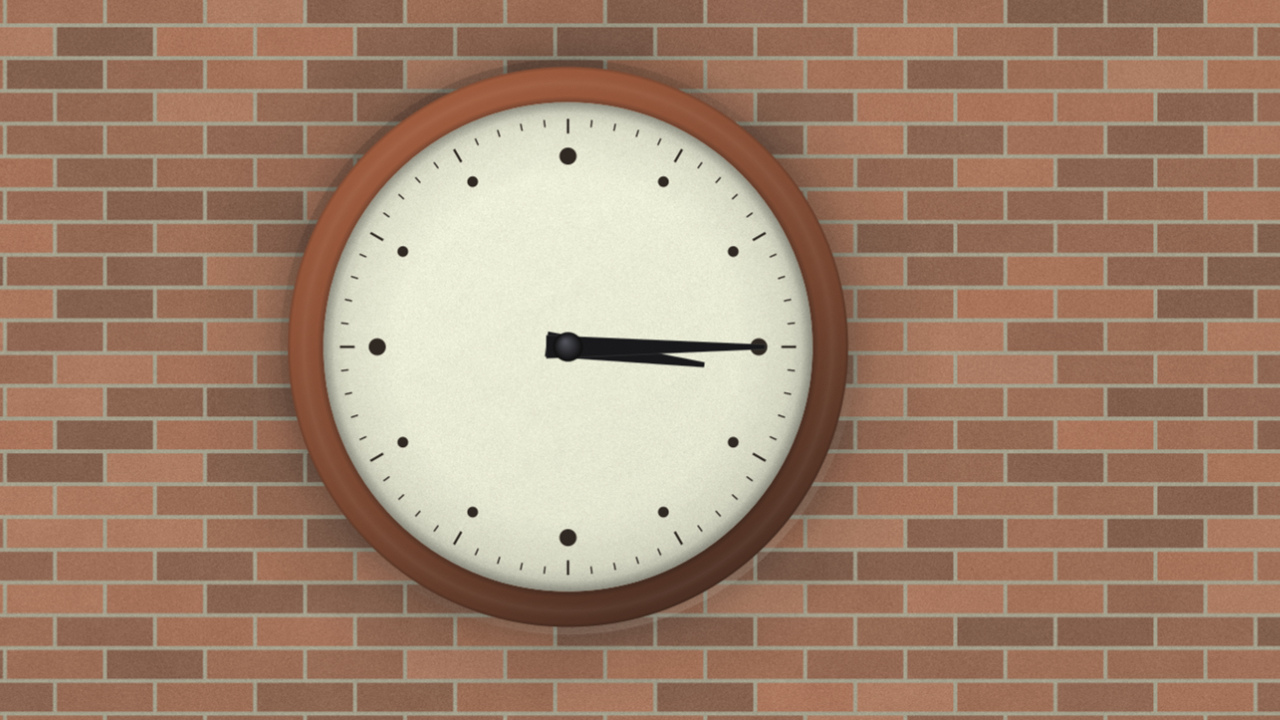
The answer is 3:15
